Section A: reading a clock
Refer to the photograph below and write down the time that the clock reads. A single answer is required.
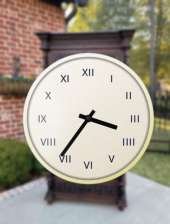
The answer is 3:36
